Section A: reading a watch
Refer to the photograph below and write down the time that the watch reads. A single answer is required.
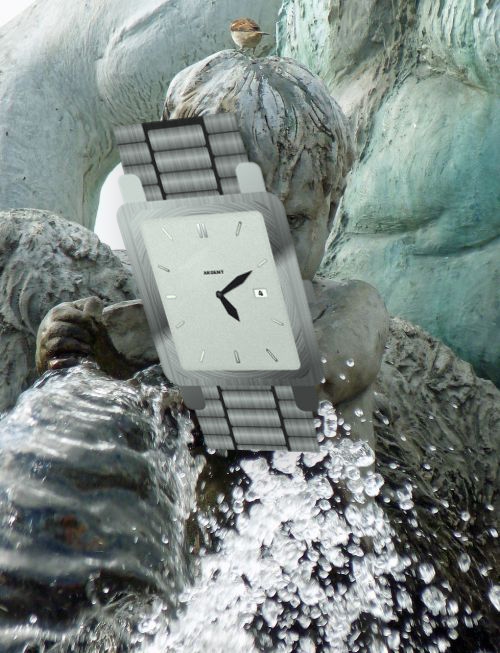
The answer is 5:10
